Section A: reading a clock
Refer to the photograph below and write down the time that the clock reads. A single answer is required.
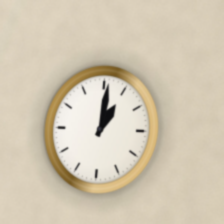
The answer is 1:01
